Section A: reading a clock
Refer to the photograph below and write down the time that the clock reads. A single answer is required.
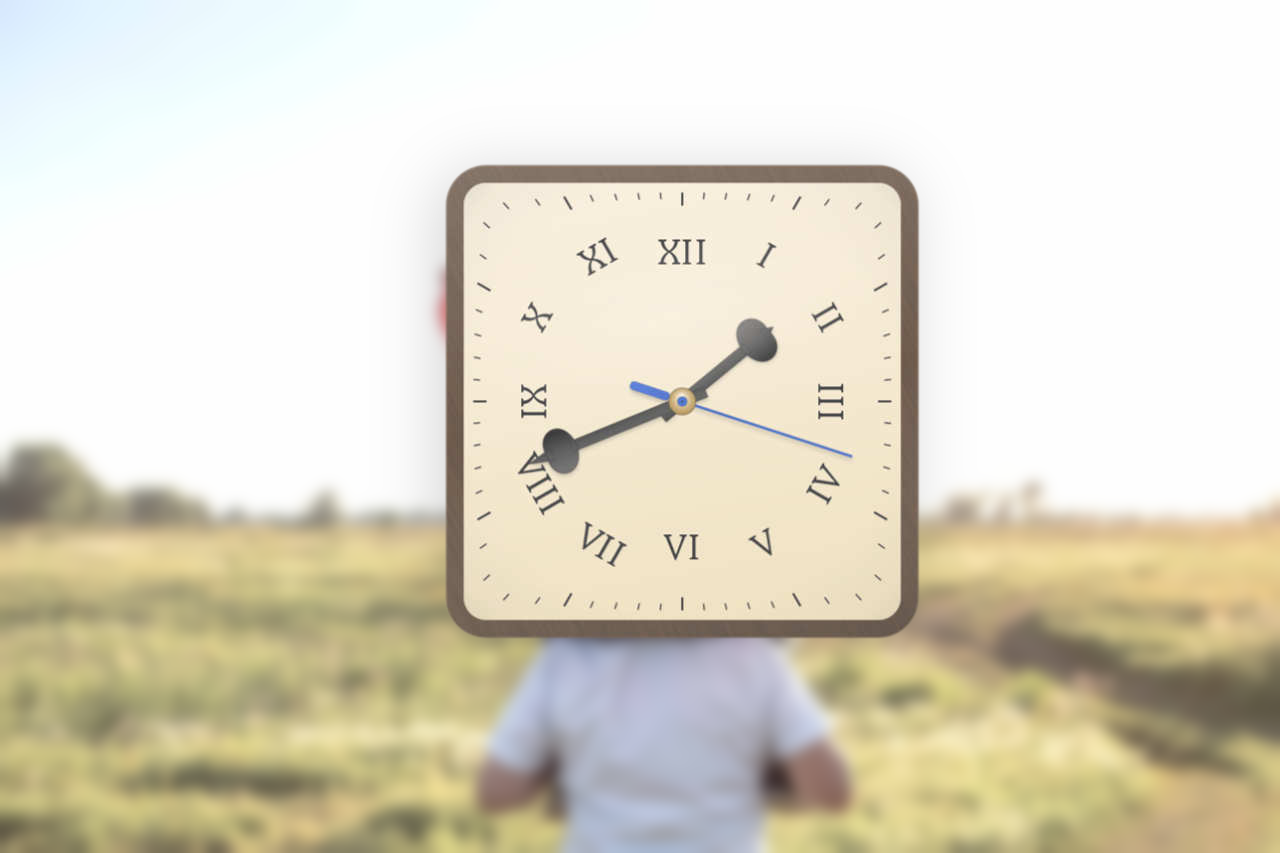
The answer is 1:41:18
